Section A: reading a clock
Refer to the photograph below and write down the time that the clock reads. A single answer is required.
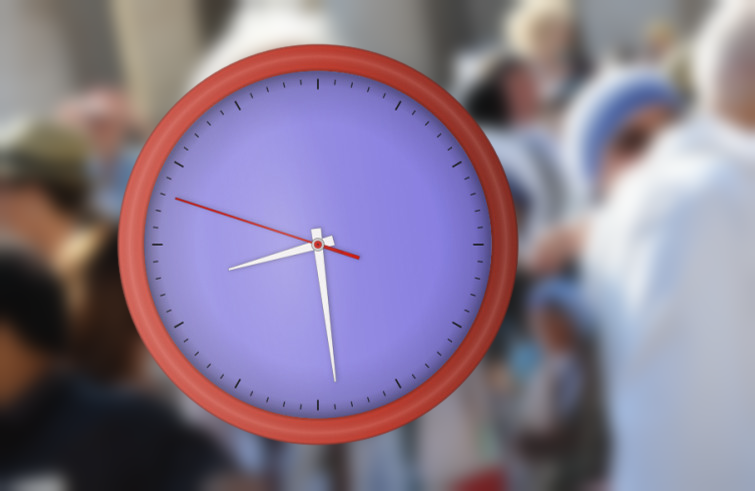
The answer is 8:28:48
